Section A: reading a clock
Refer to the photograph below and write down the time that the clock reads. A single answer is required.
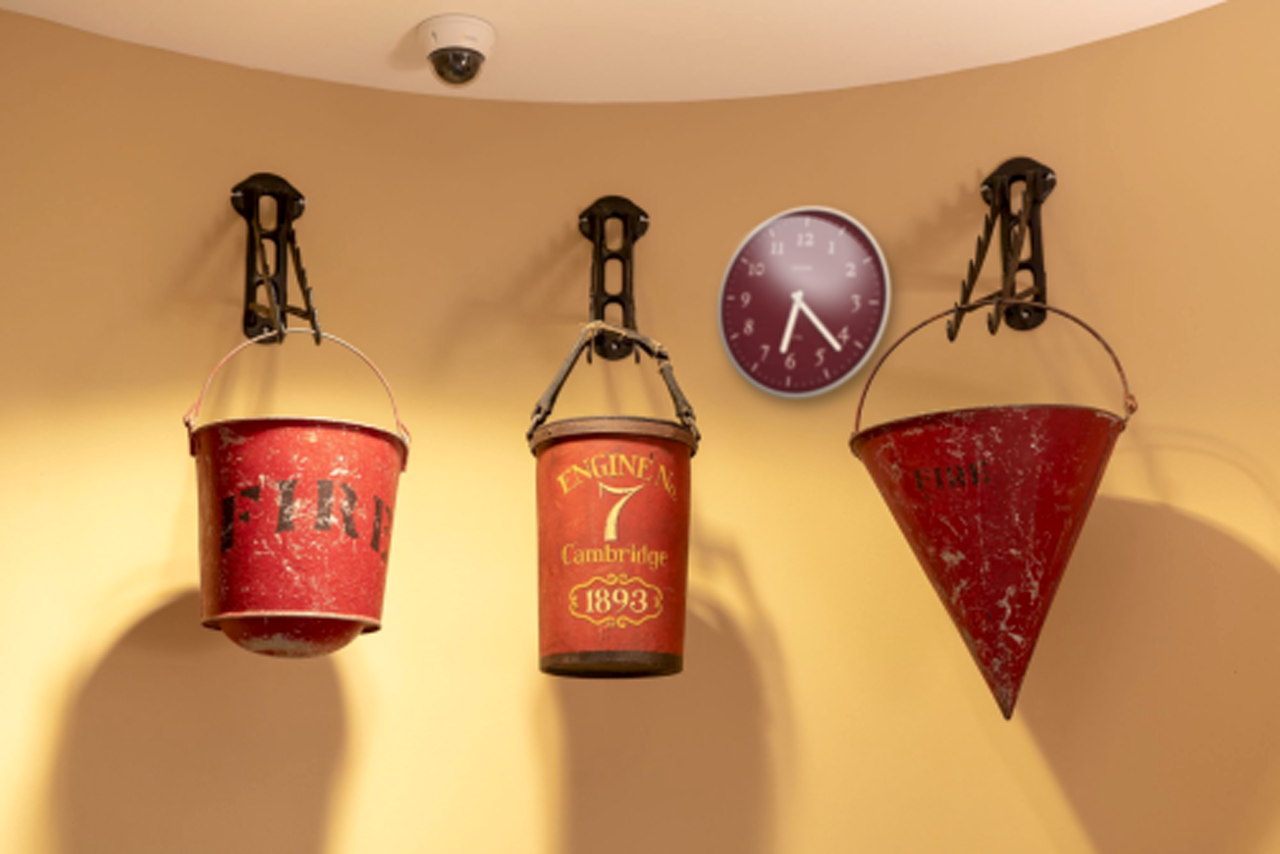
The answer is 6:22
